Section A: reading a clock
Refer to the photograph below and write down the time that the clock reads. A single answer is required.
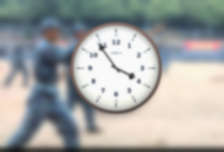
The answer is 3:54
